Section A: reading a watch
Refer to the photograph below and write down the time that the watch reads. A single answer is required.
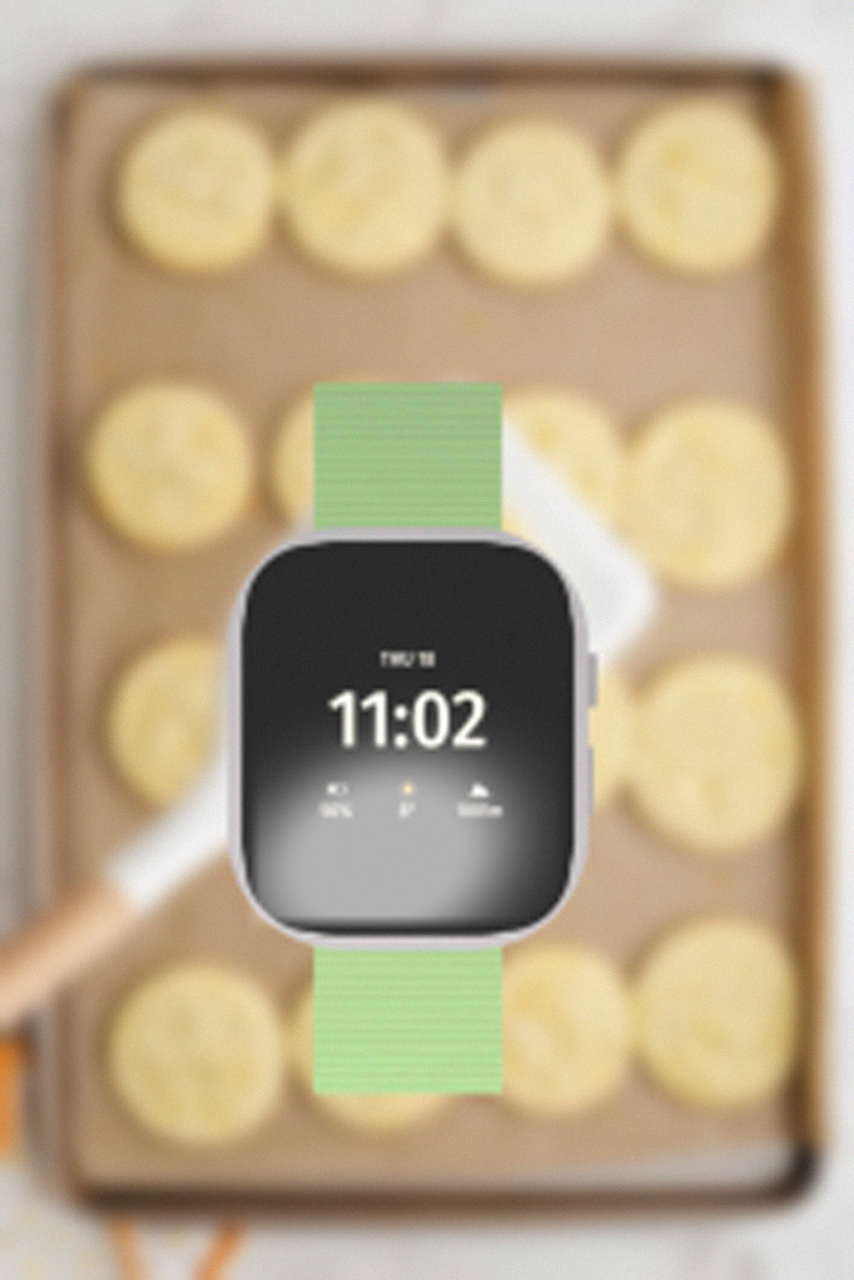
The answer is 11:02
